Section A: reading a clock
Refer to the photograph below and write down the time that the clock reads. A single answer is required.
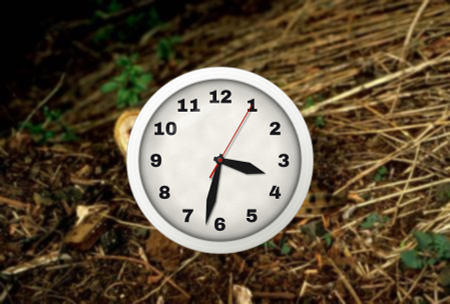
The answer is 3:32:05
